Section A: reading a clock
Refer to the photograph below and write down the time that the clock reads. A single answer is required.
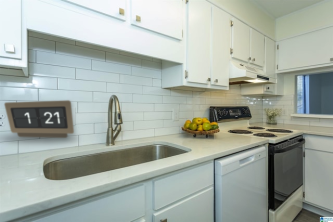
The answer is 1:21
